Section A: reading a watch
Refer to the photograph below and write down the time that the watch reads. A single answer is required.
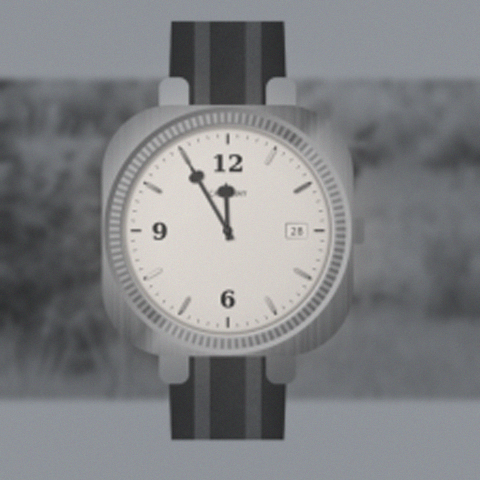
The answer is 11:55
